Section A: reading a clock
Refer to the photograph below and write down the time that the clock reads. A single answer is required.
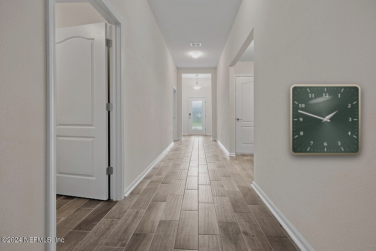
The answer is 1:48
